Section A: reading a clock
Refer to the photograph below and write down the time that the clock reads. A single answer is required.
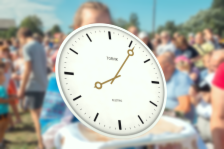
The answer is 8:06
